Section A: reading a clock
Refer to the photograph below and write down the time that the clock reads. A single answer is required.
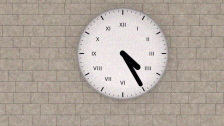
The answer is 4:25
